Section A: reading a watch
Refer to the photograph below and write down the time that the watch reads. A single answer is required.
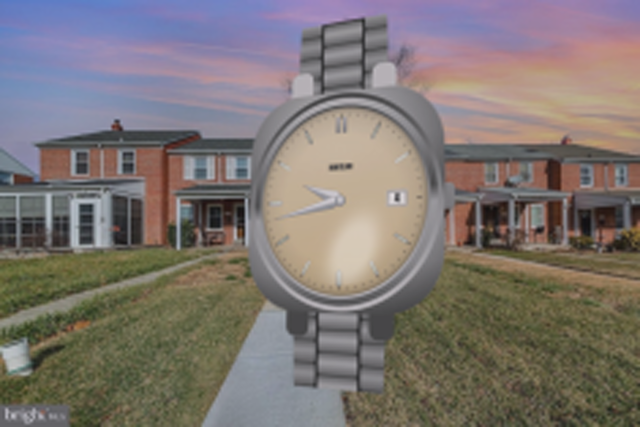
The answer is 9:43
